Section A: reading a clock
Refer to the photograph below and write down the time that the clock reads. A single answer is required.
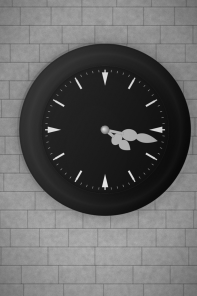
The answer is 4:17
